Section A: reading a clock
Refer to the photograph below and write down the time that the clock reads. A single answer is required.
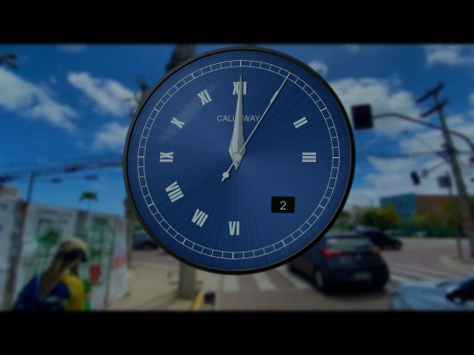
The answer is 12:00:05
